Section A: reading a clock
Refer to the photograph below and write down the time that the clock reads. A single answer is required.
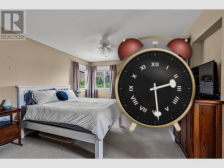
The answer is 2:29
